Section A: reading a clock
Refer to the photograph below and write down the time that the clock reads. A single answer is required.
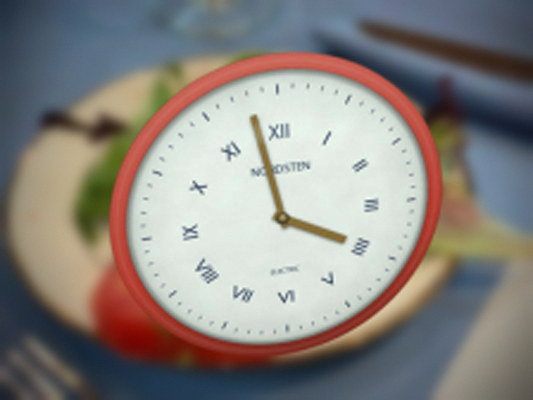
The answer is 3:58
